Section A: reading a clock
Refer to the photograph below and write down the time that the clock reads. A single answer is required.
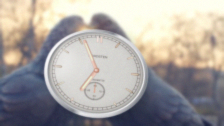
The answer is 6:56
